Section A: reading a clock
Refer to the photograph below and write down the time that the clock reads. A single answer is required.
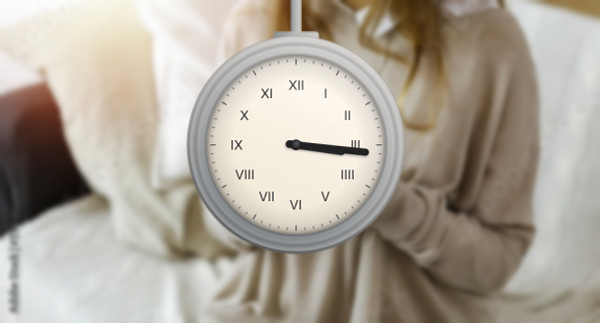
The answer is 3:16
